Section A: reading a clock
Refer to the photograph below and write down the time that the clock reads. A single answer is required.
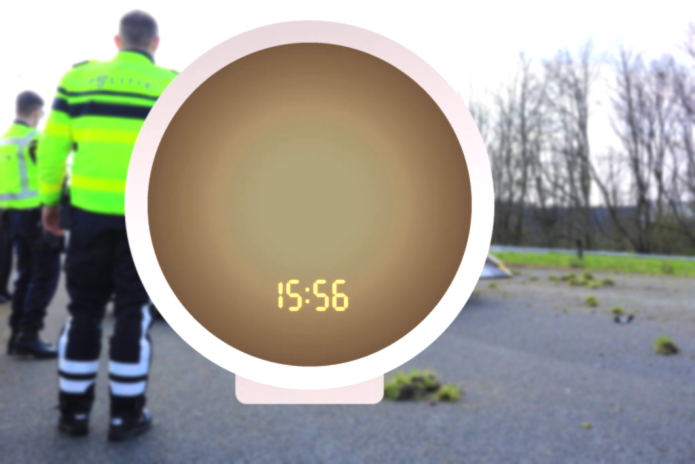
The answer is 15:56
